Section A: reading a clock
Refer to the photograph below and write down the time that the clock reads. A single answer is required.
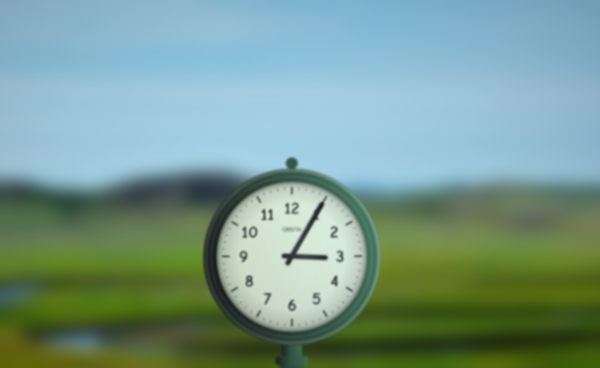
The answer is 3:05
